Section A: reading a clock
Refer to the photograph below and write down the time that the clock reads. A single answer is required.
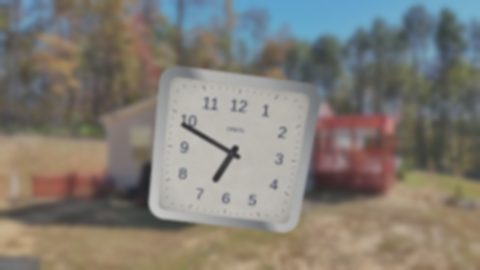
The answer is 6:49
